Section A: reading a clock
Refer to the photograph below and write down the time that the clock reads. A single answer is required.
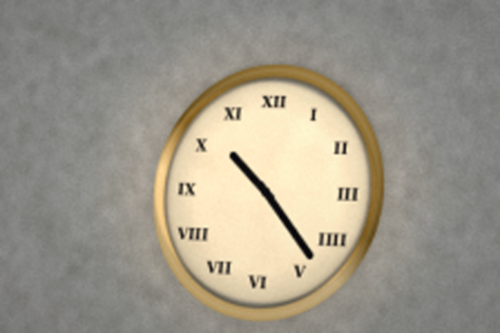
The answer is 10:23
